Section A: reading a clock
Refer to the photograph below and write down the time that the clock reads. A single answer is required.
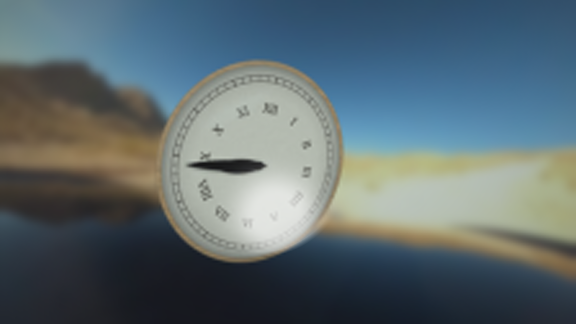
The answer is 8:44
